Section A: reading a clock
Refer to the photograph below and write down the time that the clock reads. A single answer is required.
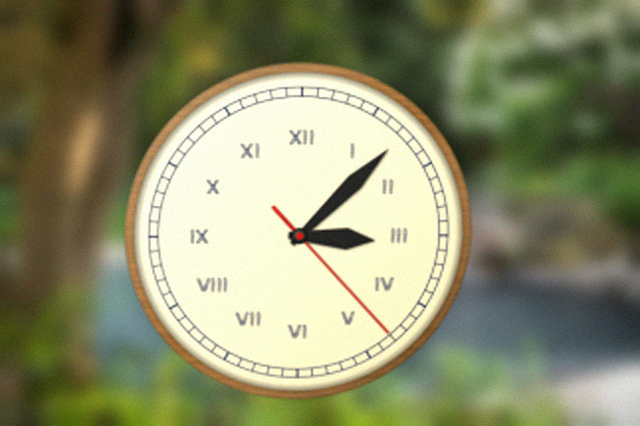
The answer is 3:07:23
